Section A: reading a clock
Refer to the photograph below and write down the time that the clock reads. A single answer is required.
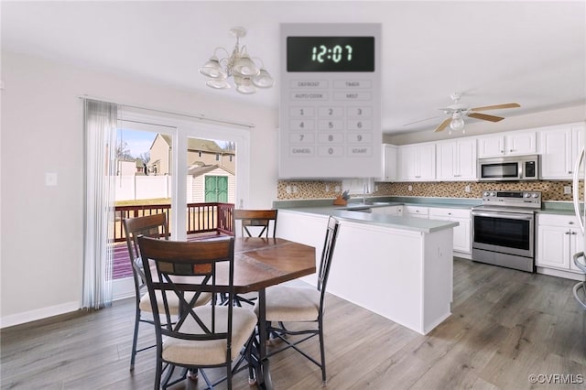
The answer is 12:07
